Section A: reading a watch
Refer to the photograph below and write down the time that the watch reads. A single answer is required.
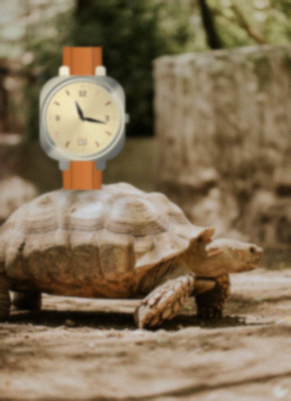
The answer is 11:17
